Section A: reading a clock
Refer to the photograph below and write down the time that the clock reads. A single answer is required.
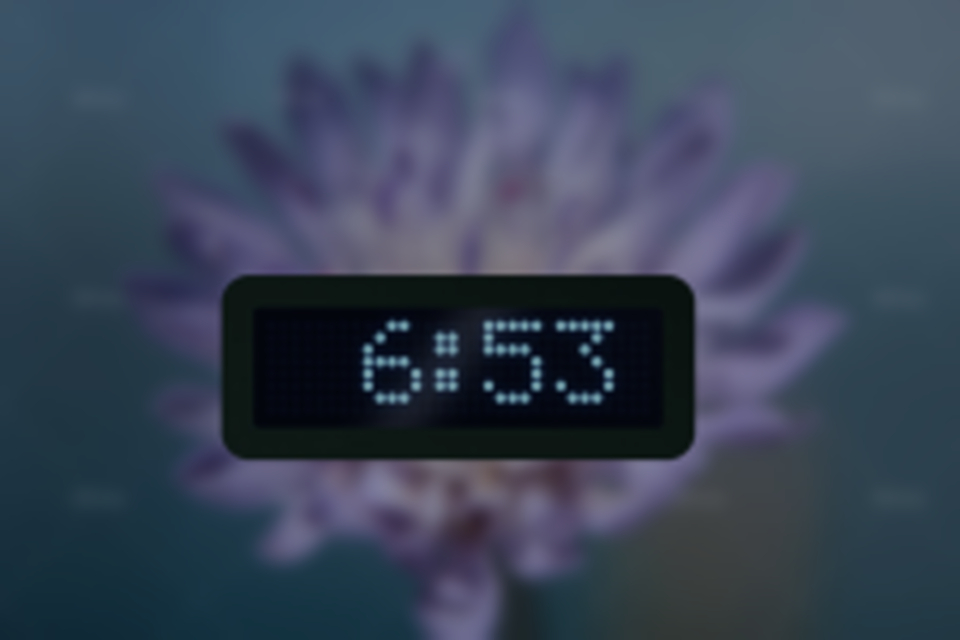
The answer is 6:53
